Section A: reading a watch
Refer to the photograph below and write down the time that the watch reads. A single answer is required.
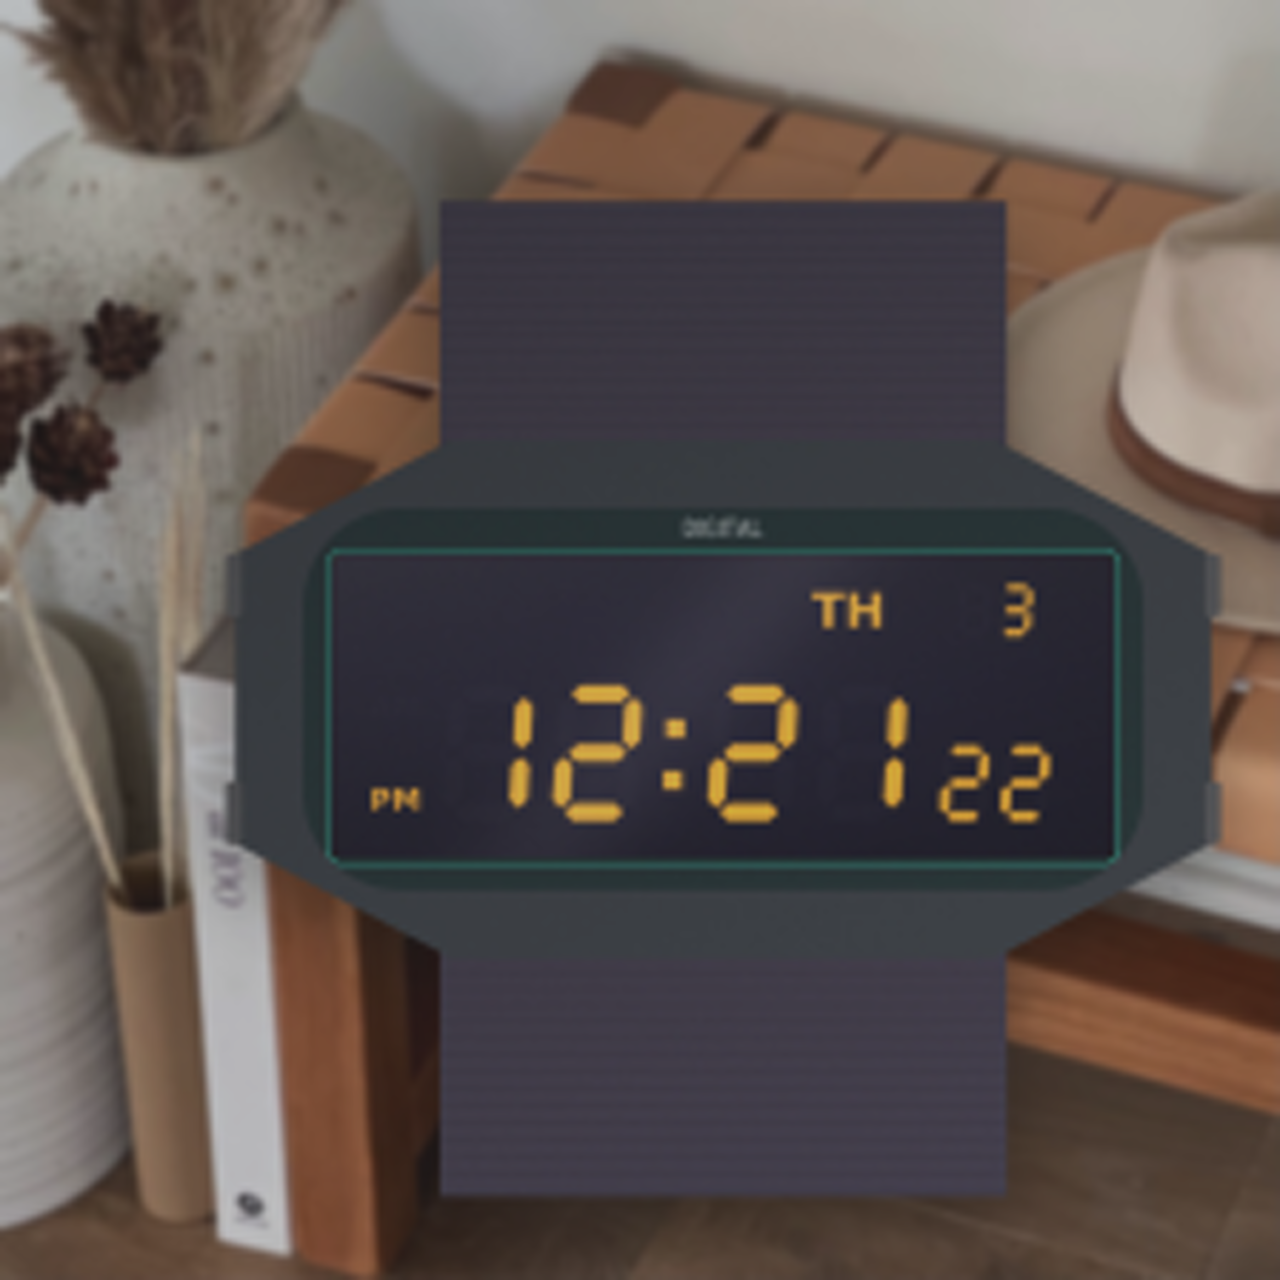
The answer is 12:21:22
